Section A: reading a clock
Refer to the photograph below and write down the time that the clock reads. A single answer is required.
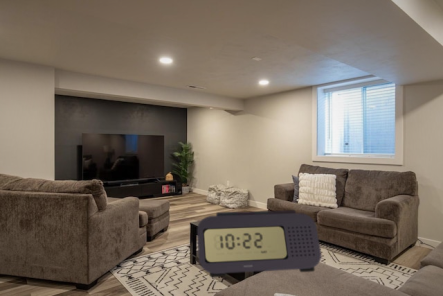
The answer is 10:22
